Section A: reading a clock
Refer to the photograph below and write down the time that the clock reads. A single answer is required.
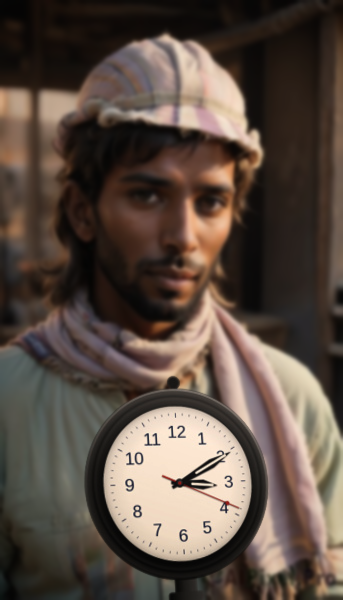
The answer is 3:10:19
